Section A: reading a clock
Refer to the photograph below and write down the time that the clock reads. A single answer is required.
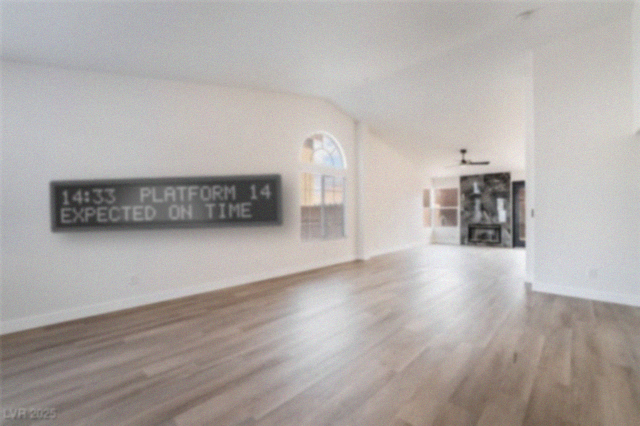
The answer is 14:33
